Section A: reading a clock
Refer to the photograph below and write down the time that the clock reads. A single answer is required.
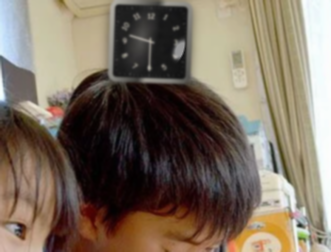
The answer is 9:30
